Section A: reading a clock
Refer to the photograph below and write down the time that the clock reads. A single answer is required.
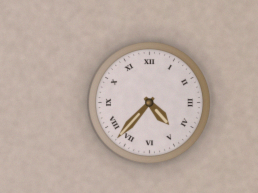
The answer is 4:37
